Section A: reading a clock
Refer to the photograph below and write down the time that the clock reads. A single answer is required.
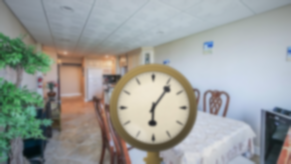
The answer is 6:06
